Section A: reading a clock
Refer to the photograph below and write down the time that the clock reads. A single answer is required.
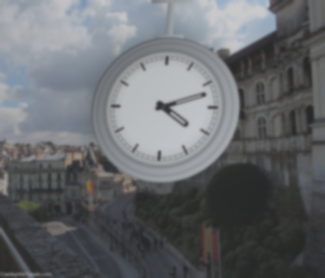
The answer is 4:12
